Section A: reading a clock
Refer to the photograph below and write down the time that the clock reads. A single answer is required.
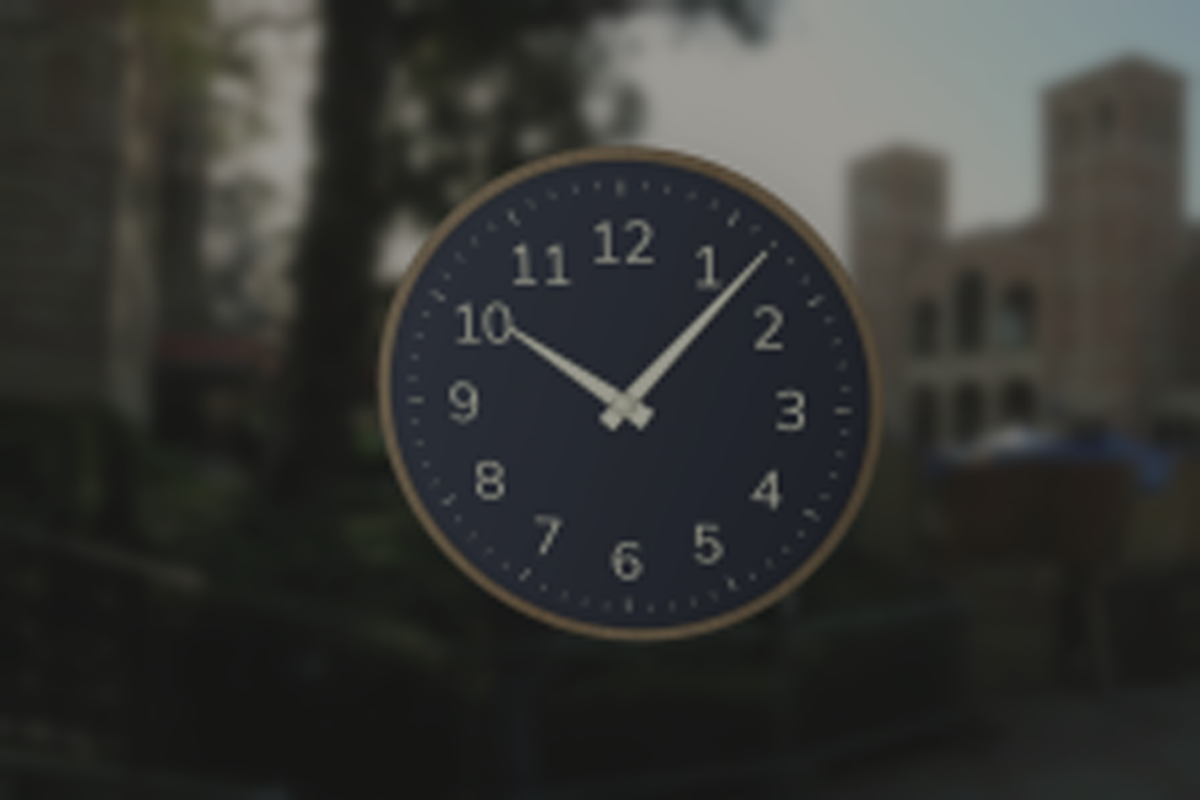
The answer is 10:07
